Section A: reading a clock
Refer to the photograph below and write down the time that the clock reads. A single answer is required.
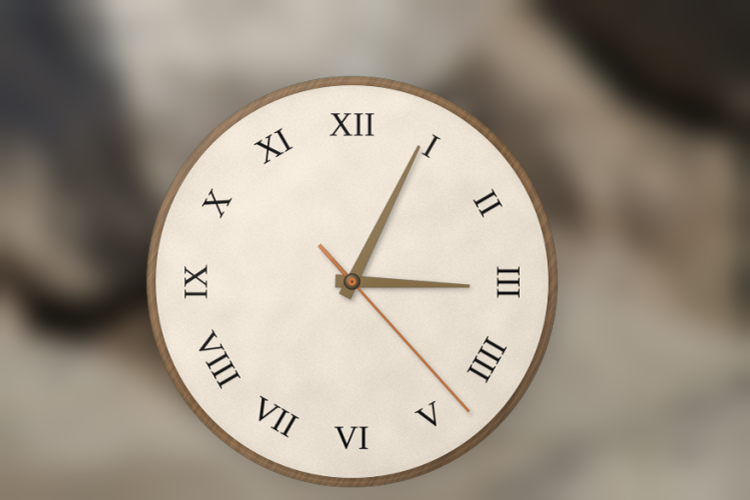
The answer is 3:04:23
